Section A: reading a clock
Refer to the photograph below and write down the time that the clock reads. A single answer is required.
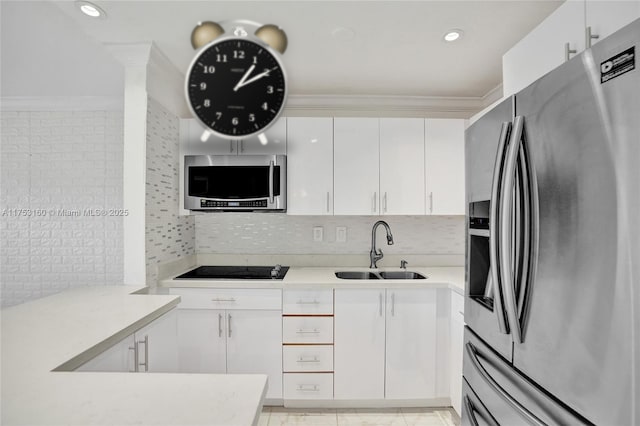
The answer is 1:10
